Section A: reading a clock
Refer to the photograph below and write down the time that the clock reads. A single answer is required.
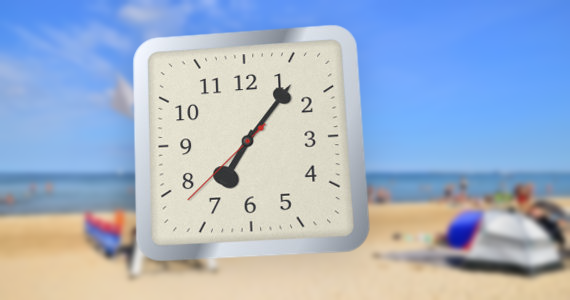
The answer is 7:06:38
